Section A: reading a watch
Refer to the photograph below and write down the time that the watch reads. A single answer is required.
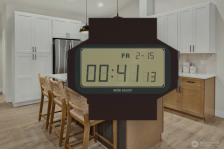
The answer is 0:41:13
